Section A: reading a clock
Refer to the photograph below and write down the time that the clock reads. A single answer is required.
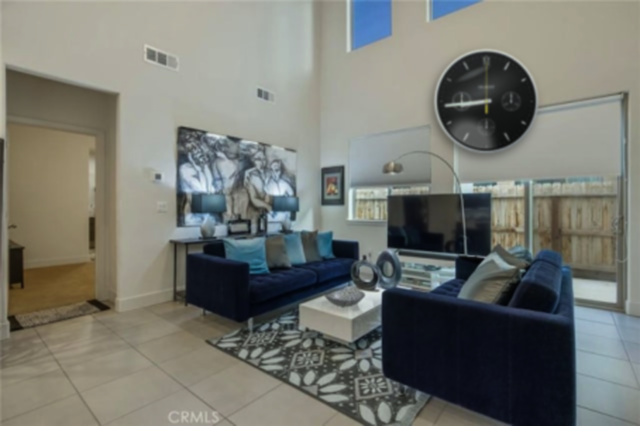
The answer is 8:44
